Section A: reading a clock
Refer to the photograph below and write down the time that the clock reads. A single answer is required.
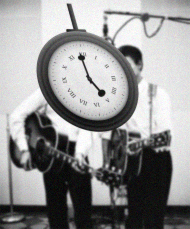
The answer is 4:59
